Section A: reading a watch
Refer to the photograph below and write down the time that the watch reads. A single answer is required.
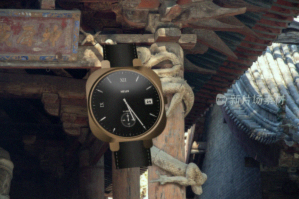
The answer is 5:25
